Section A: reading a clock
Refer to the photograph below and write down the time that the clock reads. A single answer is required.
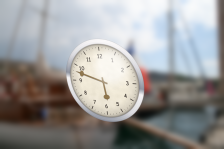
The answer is 5:48
